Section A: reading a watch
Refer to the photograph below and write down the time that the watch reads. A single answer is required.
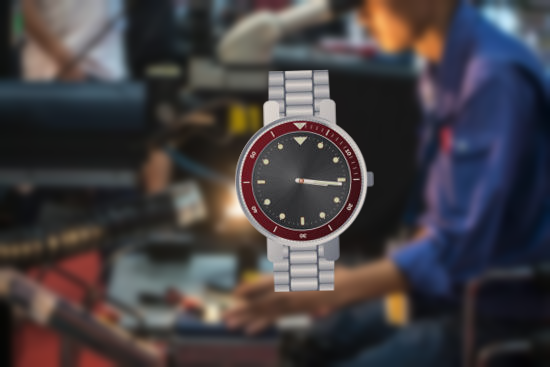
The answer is 3:16
